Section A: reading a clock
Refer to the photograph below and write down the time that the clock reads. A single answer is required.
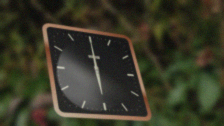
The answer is 6:00
